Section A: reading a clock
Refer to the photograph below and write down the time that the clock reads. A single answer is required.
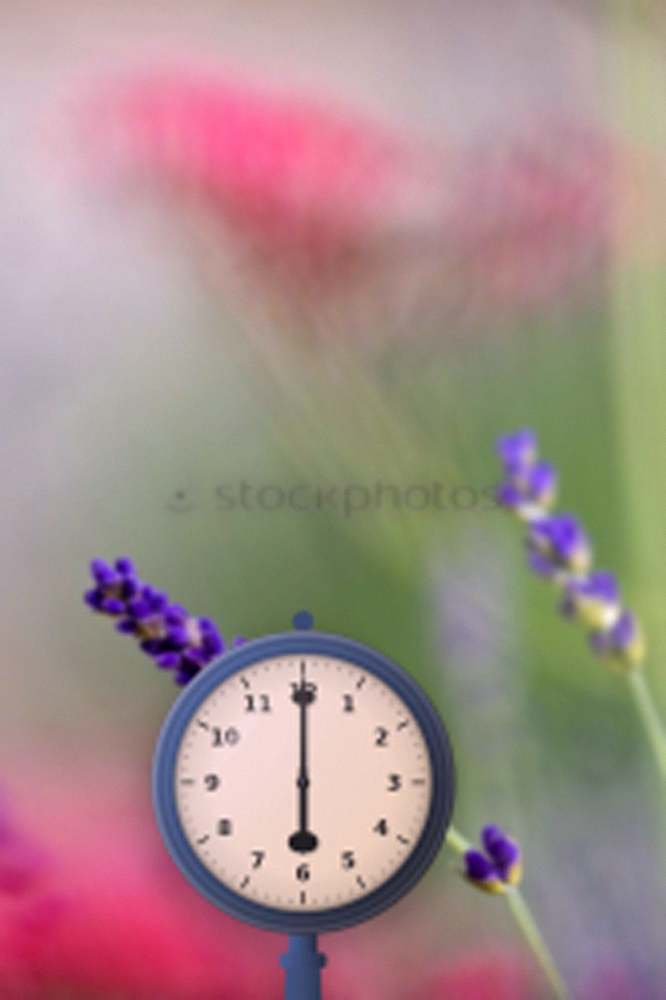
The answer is 6:00
